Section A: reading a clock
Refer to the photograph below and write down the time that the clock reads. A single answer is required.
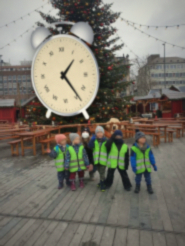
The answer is 1:24
